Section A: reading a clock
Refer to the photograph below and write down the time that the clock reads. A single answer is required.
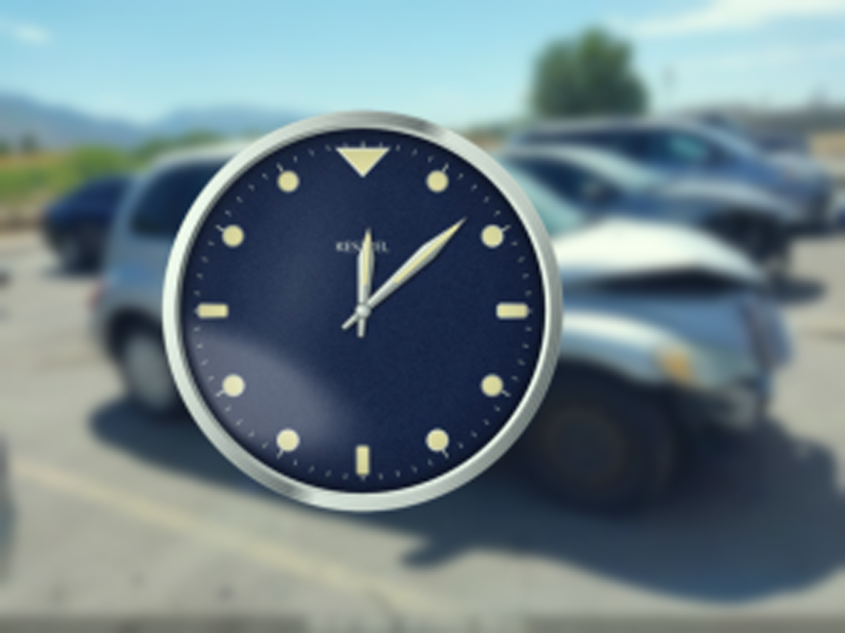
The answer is 12:08
